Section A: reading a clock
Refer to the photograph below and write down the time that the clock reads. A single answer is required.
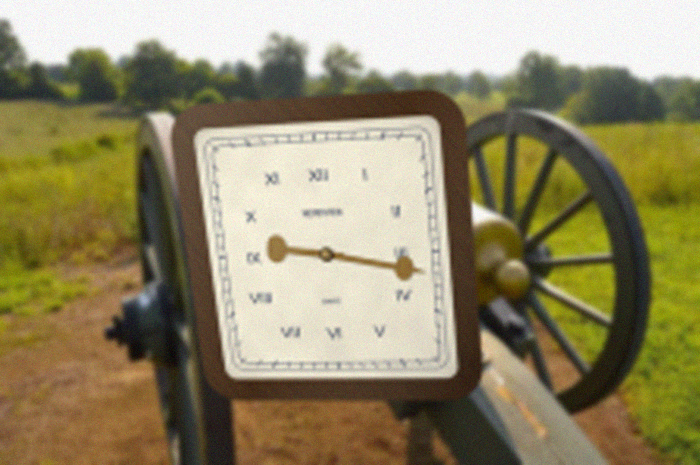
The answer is 9:17
